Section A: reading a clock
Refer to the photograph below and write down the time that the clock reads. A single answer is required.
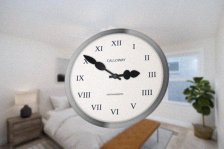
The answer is 2:51
